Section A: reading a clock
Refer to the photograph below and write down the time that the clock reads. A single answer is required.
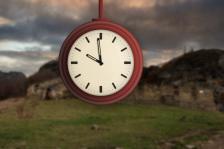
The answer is 9:59
